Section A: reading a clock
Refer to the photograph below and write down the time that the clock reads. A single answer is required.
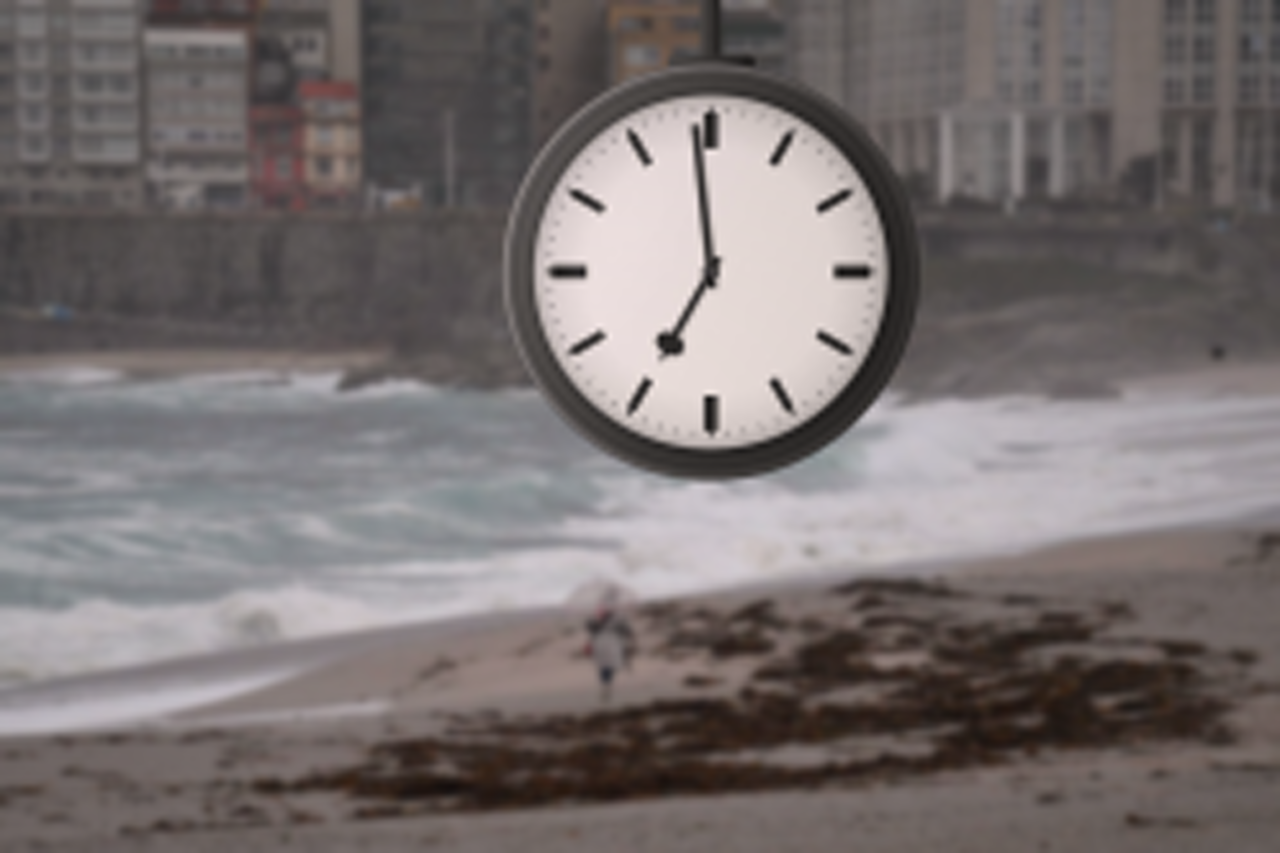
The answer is 6:59
